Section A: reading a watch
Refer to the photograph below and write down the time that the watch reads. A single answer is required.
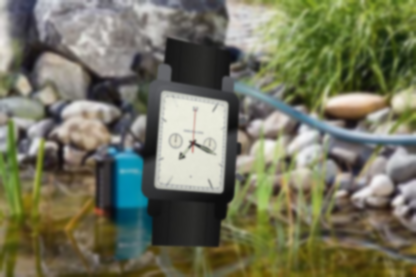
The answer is 7:18
